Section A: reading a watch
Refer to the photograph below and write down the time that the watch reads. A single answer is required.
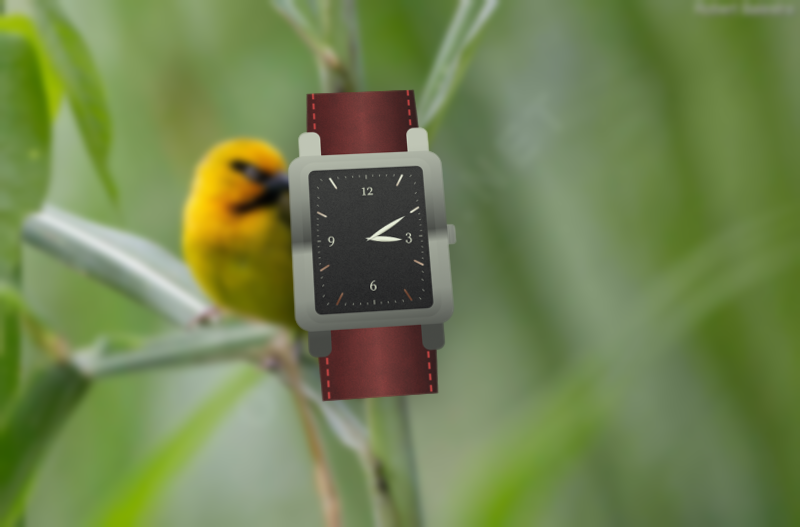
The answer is 3:10
